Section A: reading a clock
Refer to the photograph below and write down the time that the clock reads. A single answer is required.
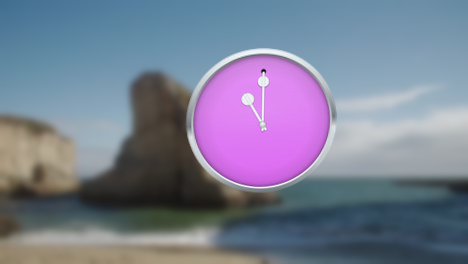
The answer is 11:00
